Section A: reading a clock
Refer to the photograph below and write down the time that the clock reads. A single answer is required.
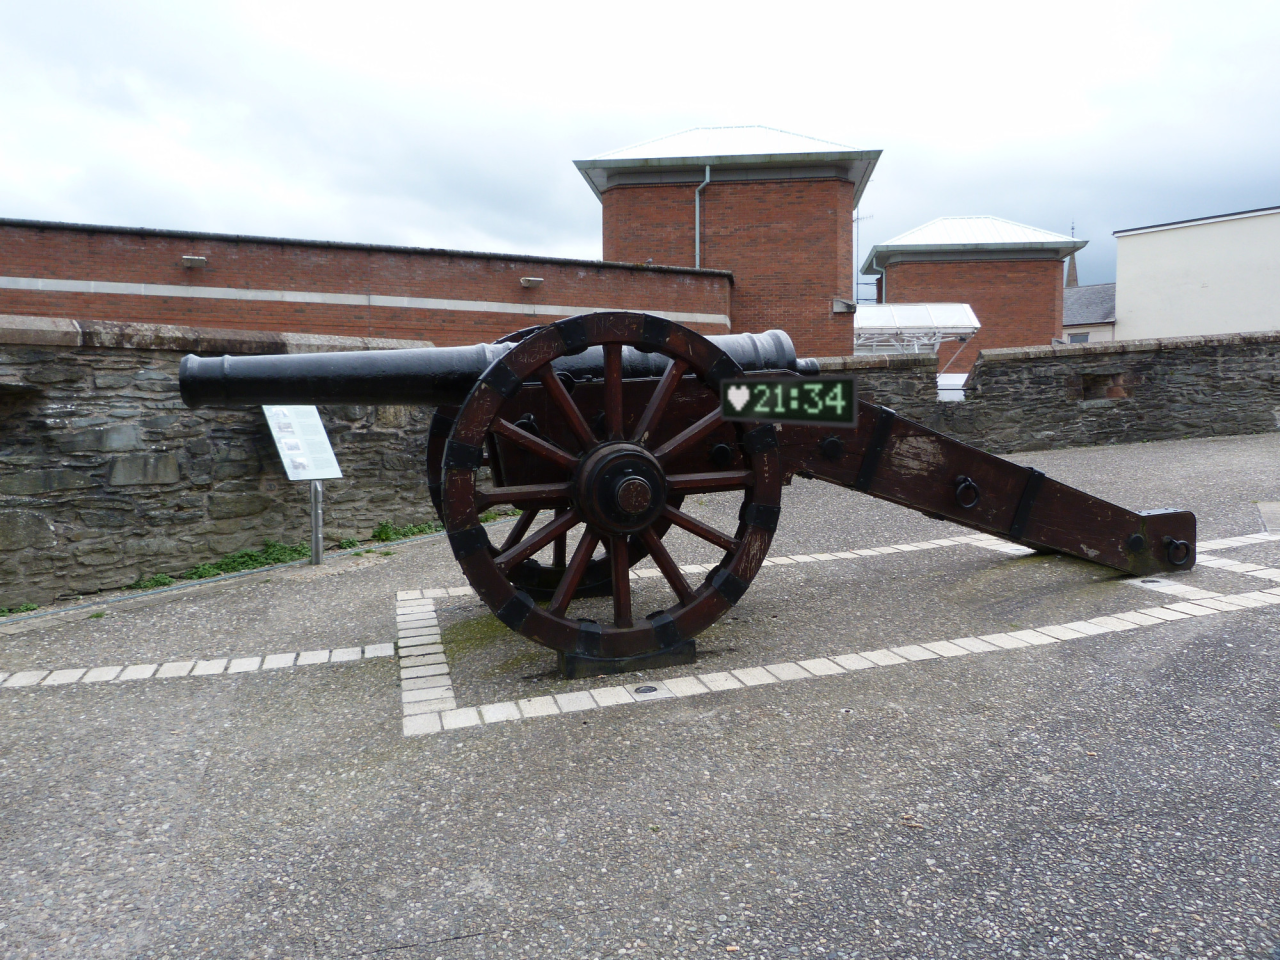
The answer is 21:34
